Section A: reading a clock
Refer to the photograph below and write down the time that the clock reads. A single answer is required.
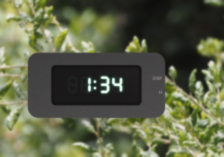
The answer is 1:34
